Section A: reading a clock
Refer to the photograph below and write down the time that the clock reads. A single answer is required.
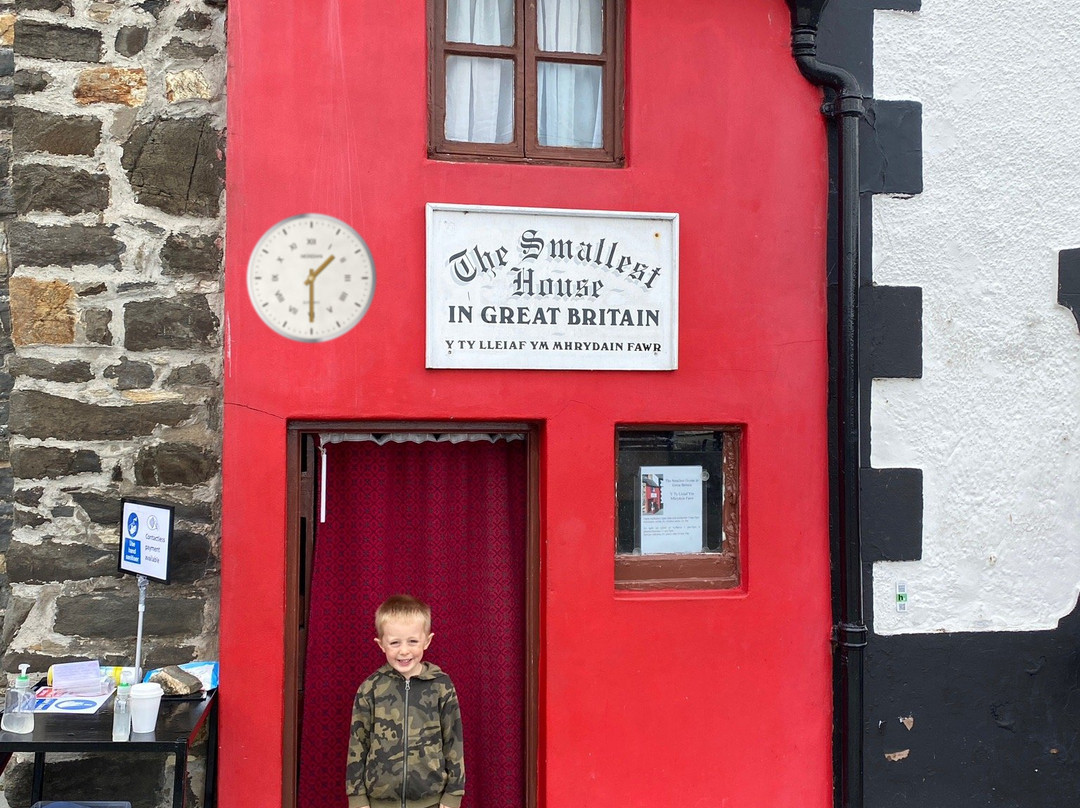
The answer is 1:30
